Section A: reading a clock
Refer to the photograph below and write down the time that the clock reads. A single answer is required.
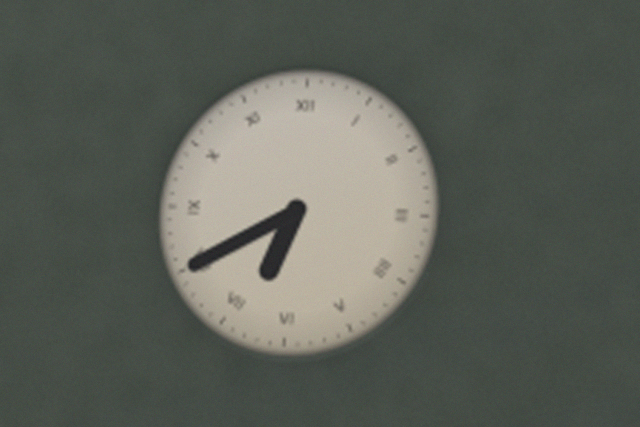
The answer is 6:40
